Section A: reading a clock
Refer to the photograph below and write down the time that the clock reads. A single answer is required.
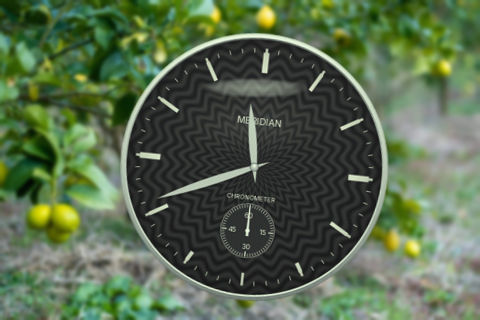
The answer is 11:41
